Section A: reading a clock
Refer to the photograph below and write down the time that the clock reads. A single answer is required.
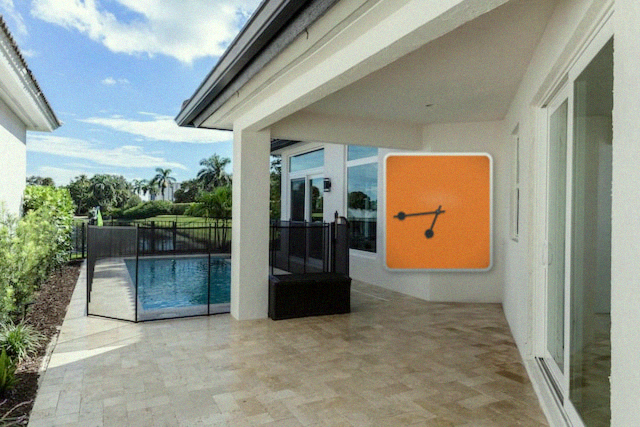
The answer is 6:44
